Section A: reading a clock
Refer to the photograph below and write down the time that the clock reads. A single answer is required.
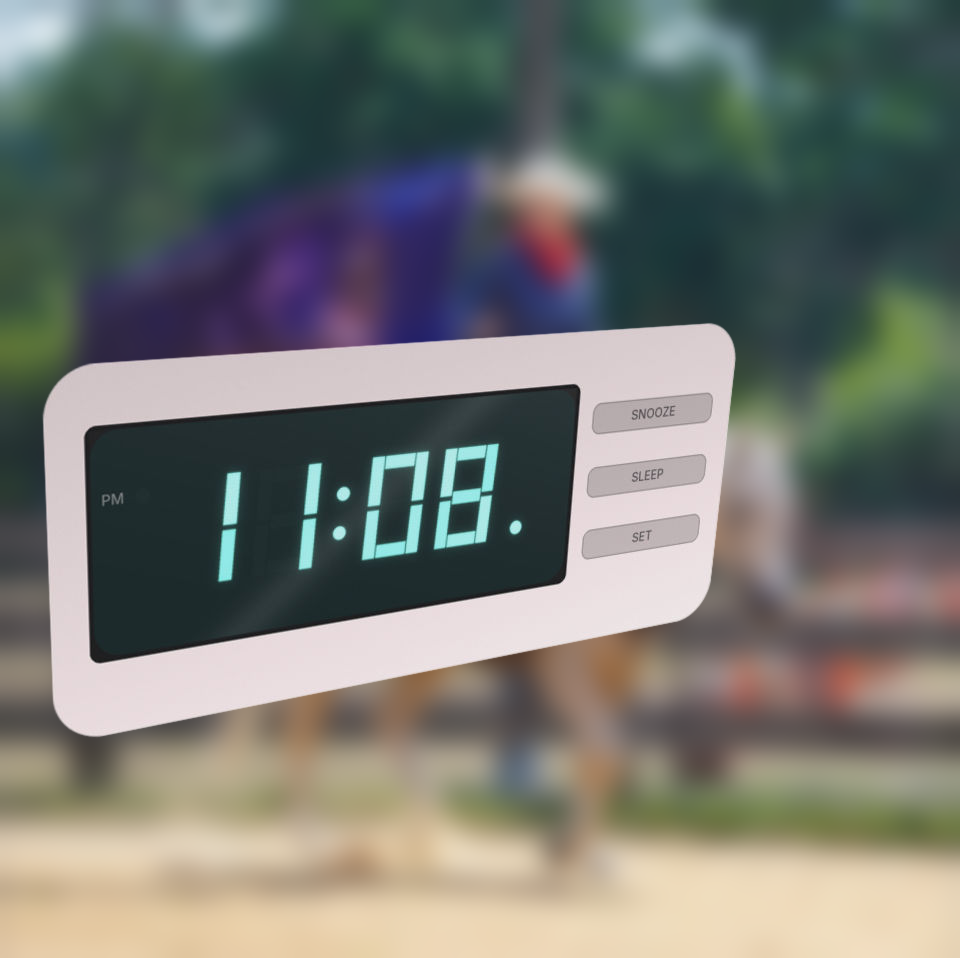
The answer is 11:08
